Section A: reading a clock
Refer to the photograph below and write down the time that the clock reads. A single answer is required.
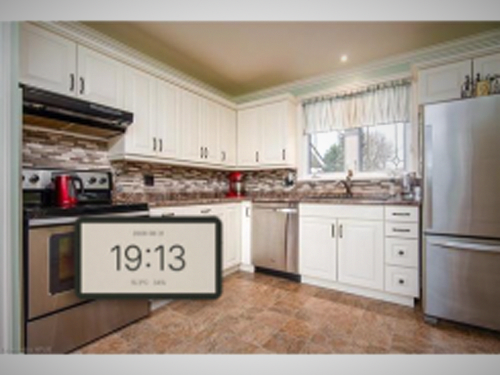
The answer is 19:13
